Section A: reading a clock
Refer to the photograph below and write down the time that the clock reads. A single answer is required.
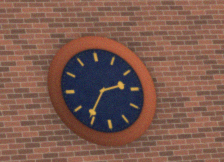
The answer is 2:36
